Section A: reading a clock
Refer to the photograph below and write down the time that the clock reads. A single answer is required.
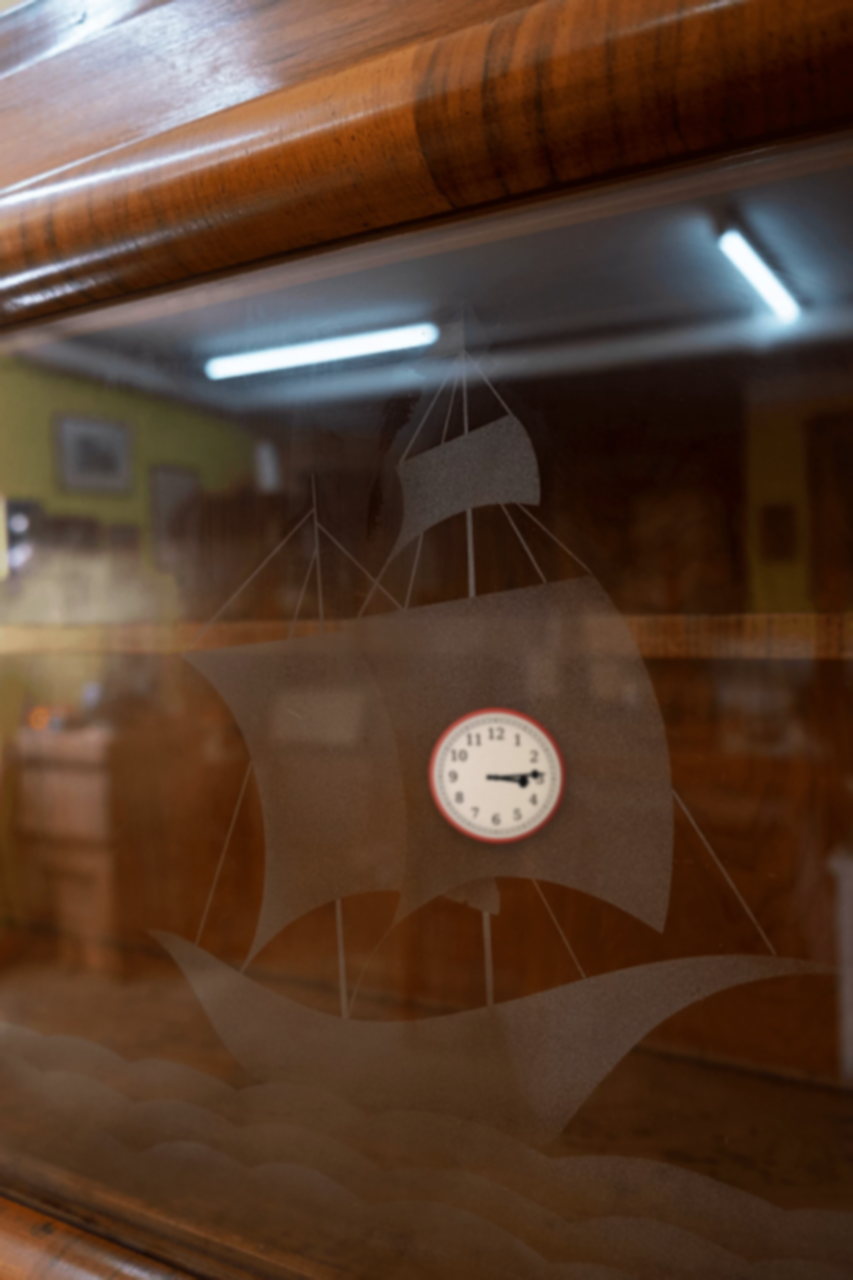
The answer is 3:14
